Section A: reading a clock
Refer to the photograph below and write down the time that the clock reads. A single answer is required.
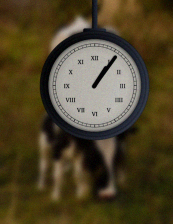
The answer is 1:06
